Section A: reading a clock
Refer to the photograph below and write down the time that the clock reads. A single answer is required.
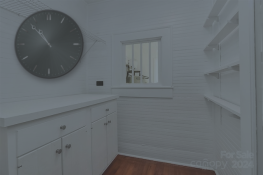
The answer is 10:53
